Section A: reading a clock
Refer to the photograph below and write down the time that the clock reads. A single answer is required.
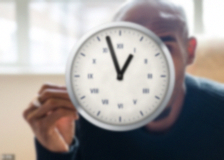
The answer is 12:57
